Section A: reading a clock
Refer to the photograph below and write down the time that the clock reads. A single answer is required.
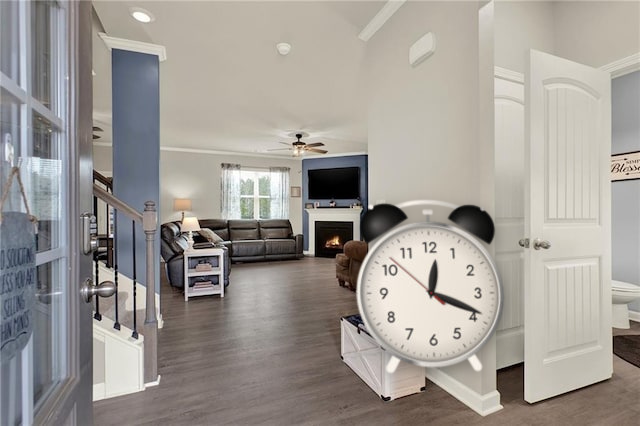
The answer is 12:18:52
